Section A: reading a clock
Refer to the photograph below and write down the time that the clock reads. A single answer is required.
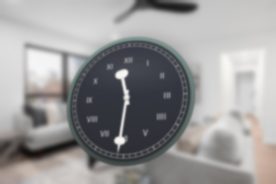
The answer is 11:31
